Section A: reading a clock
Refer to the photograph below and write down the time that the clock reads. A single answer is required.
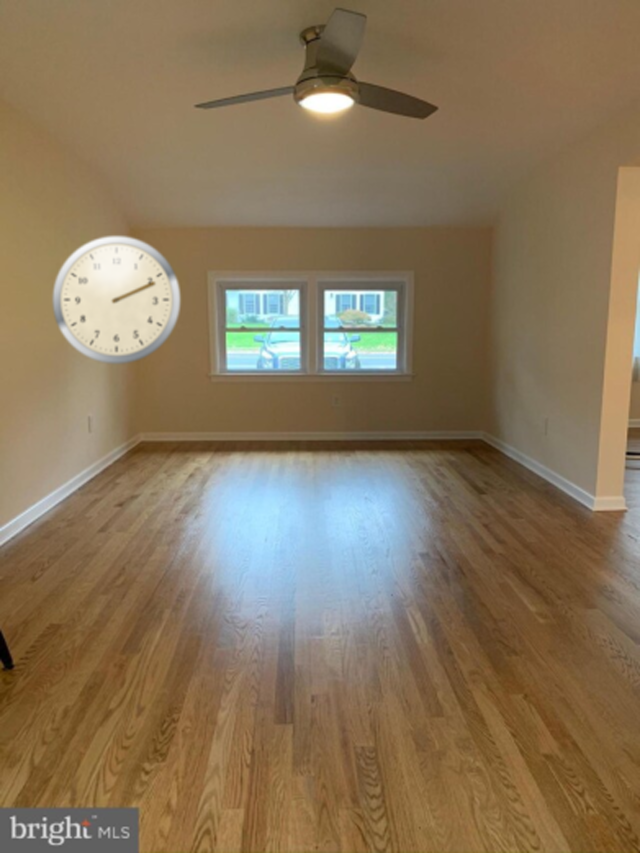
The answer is 2:11
